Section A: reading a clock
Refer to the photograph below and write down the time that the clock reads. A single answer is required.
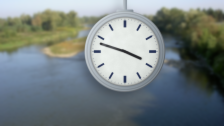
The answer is 3:48
